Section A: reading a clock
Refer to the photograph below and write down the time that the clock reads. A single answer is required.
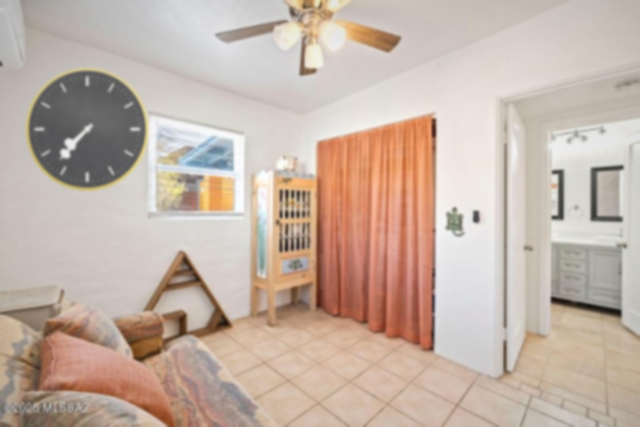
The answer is 7:37
